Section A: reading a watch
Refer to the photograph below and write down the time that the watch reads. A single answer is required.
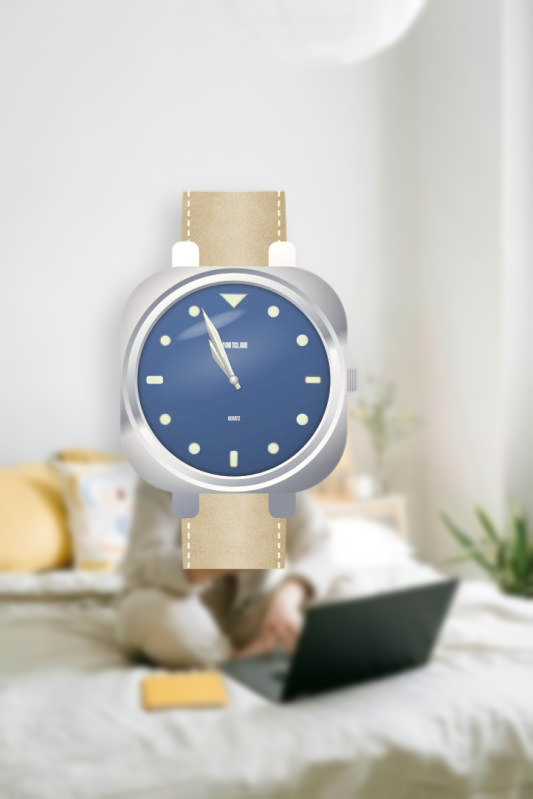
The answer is 10:56
